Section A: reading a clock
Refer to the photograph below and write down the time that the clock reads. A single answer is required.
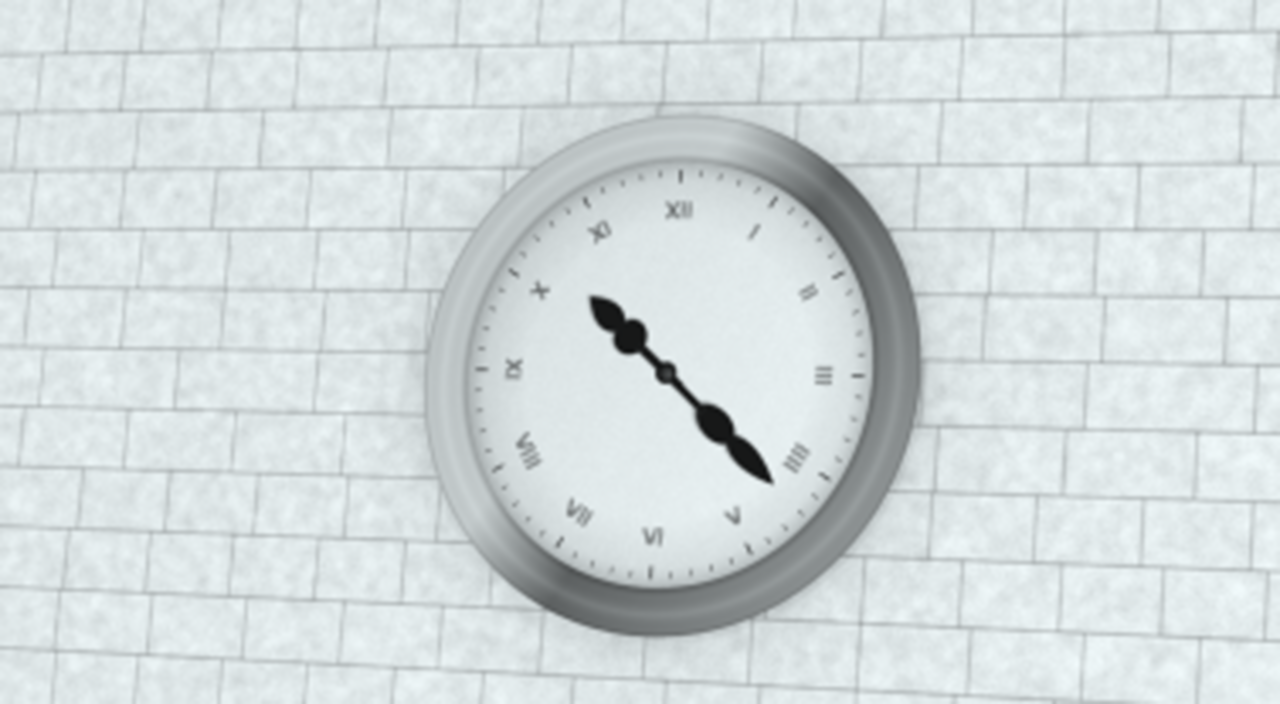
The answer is 10:22
